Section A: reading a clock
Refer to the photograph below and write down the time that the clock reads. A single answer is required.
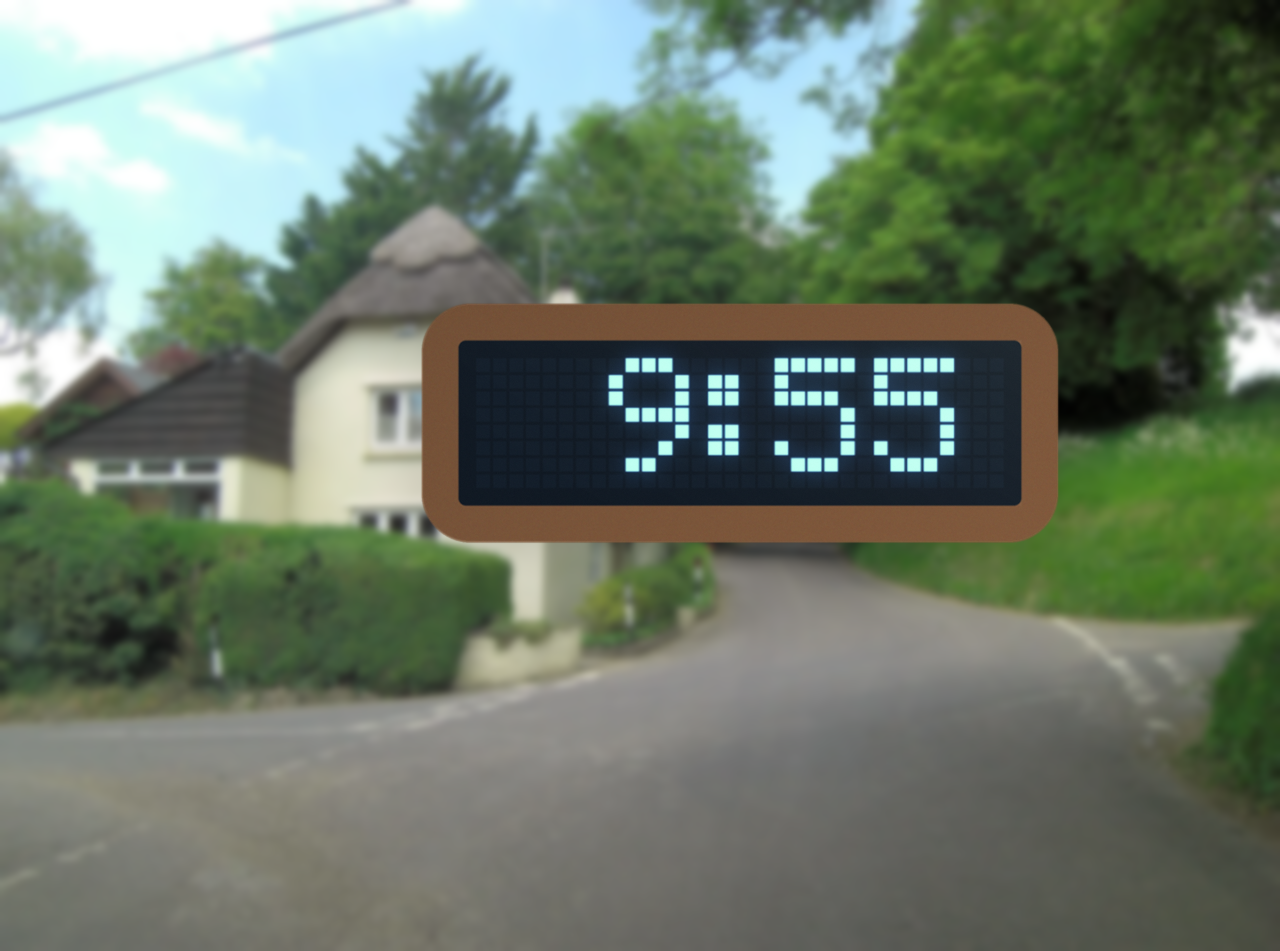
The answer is 9:55
